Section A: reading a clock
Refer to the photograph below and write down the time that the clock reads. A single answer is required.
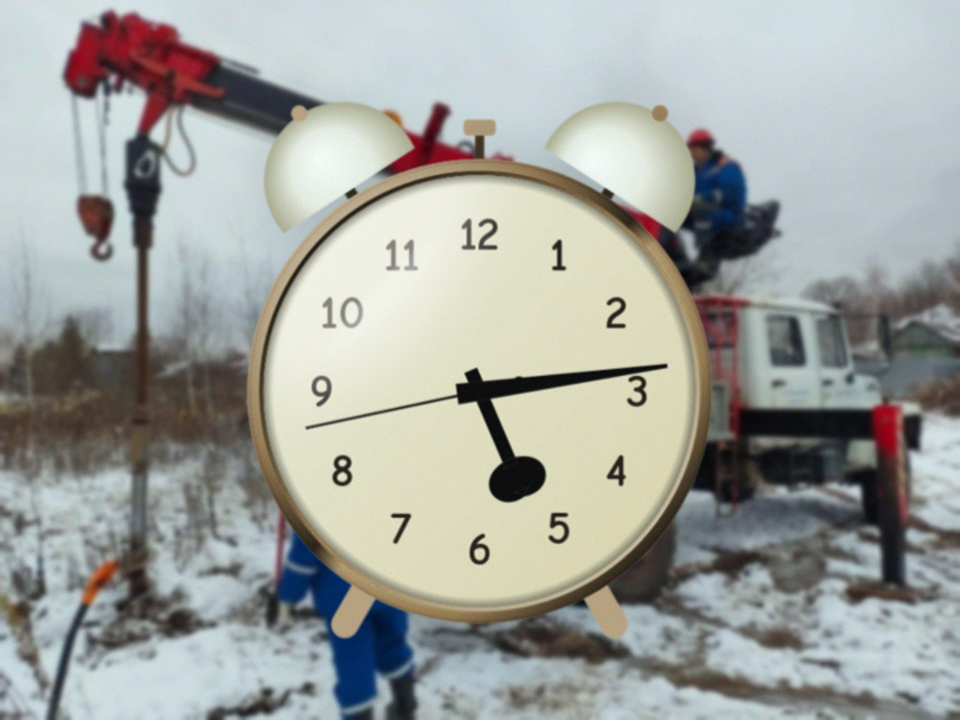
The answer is 5:13:43
